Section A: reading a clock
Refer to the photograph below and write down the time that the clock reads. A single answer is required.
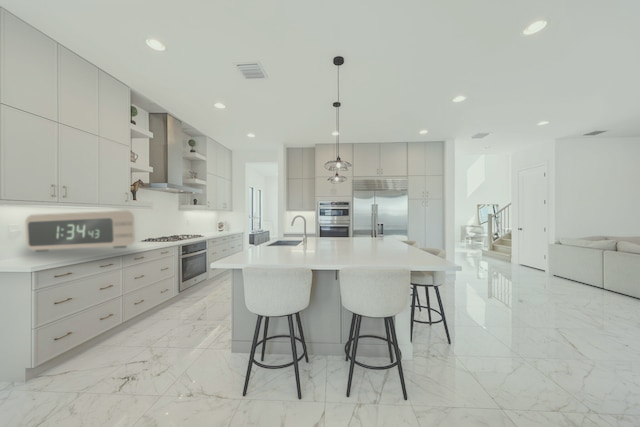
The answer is 1:34
